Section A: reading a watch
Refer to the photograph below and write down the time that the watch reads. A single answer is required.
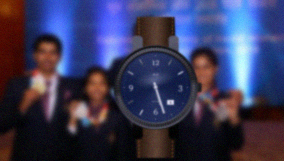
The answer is 5:27
